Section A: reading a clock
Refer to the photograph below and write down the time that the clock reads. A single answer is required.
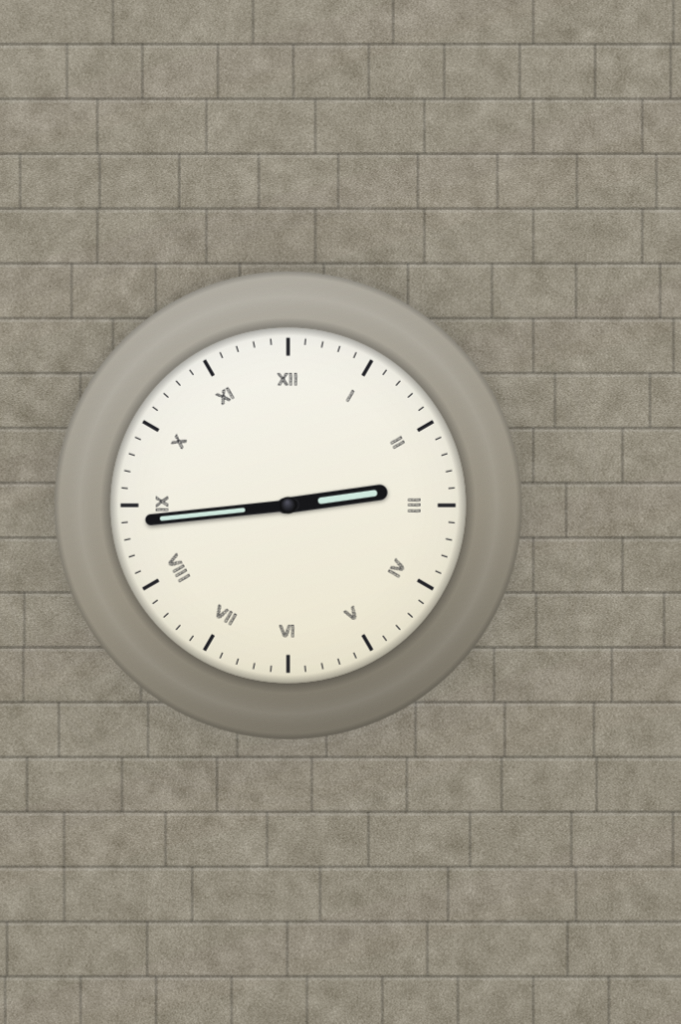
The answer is 2:44
